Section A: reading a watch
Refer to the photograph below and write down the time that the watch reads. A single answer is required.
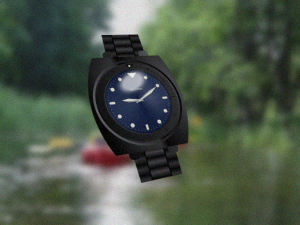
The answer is 9:10
